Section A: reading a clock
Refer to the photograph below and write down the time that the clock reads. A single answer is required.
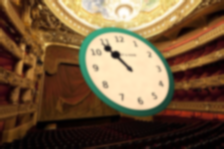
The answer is 10:54
